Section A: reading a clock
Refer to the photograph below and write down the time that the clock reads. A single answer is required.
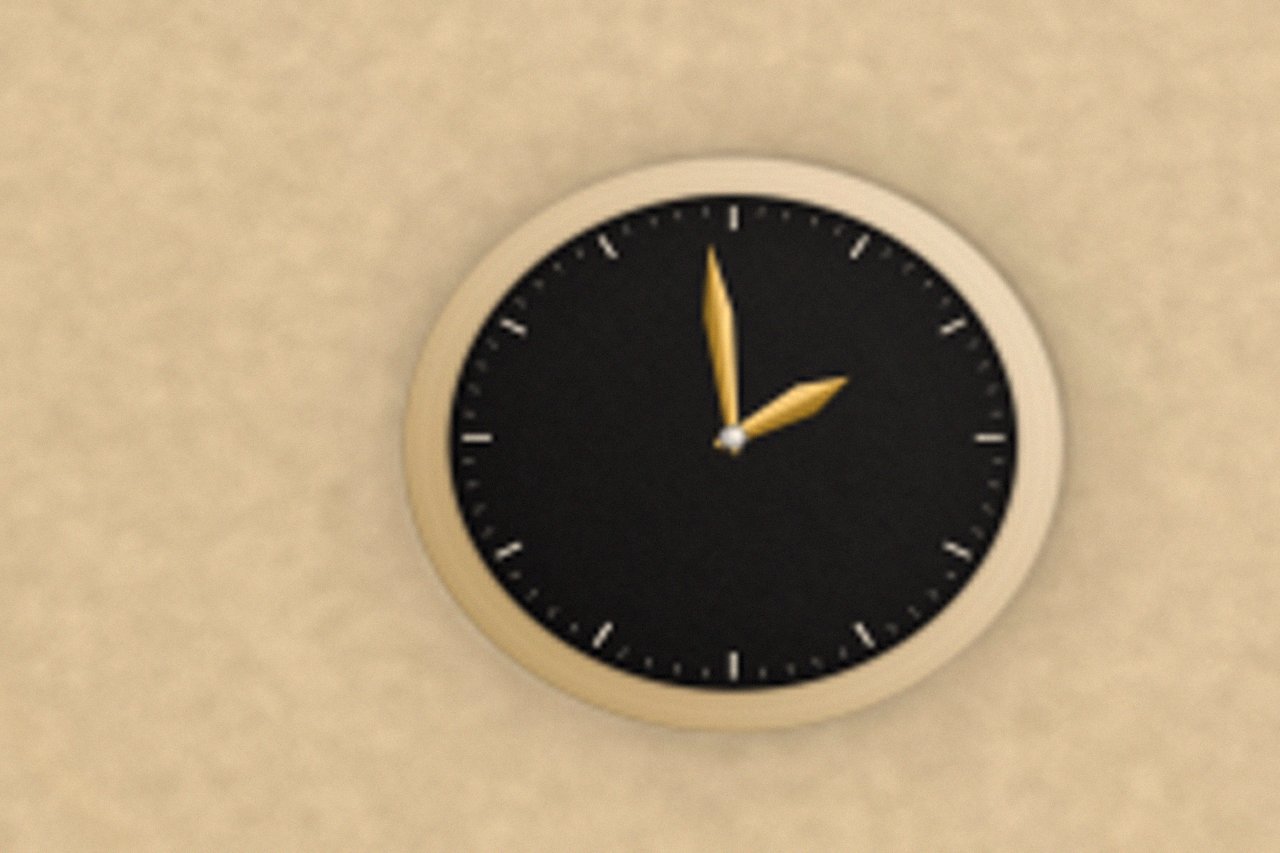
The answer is 1:59
